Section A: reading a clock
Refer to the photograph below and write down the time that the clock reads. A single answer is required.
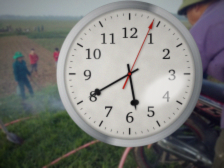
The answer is 5:40:04
